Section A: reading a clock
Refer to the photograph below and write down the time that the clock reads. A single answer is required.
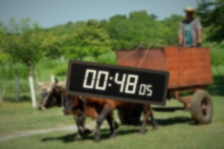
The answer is 0:48:05
